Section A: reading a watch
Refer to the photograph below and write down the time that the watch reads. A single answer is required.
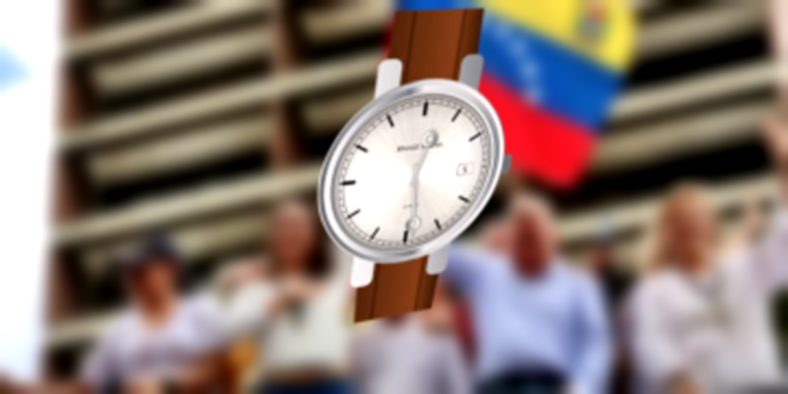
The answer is 12:29
